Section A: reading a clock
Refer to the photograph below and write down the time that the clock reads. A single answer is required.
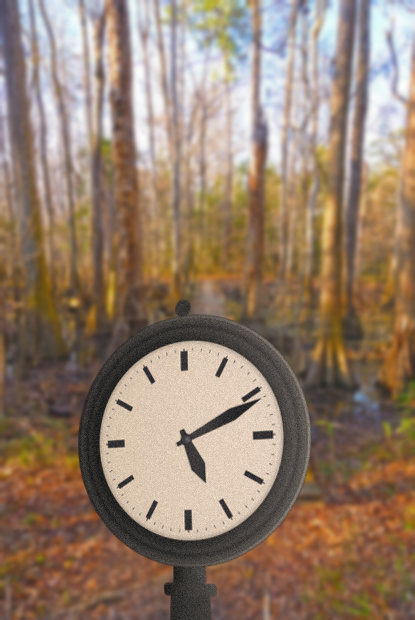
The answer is 5:11
